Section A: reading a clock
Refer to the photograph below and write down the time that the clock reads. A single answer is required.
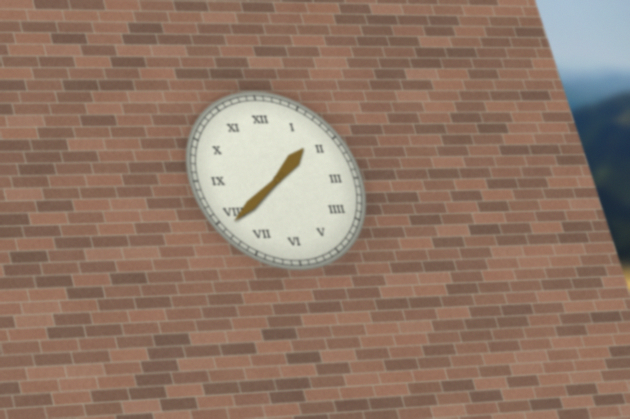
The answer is 1:39
